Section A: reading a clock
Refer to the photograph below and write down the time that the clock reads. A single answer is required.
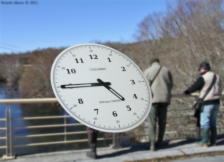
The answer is 4:45
